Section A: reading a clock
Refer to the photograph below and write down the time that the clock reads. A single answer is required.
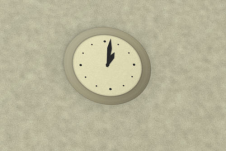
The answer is 1:02
